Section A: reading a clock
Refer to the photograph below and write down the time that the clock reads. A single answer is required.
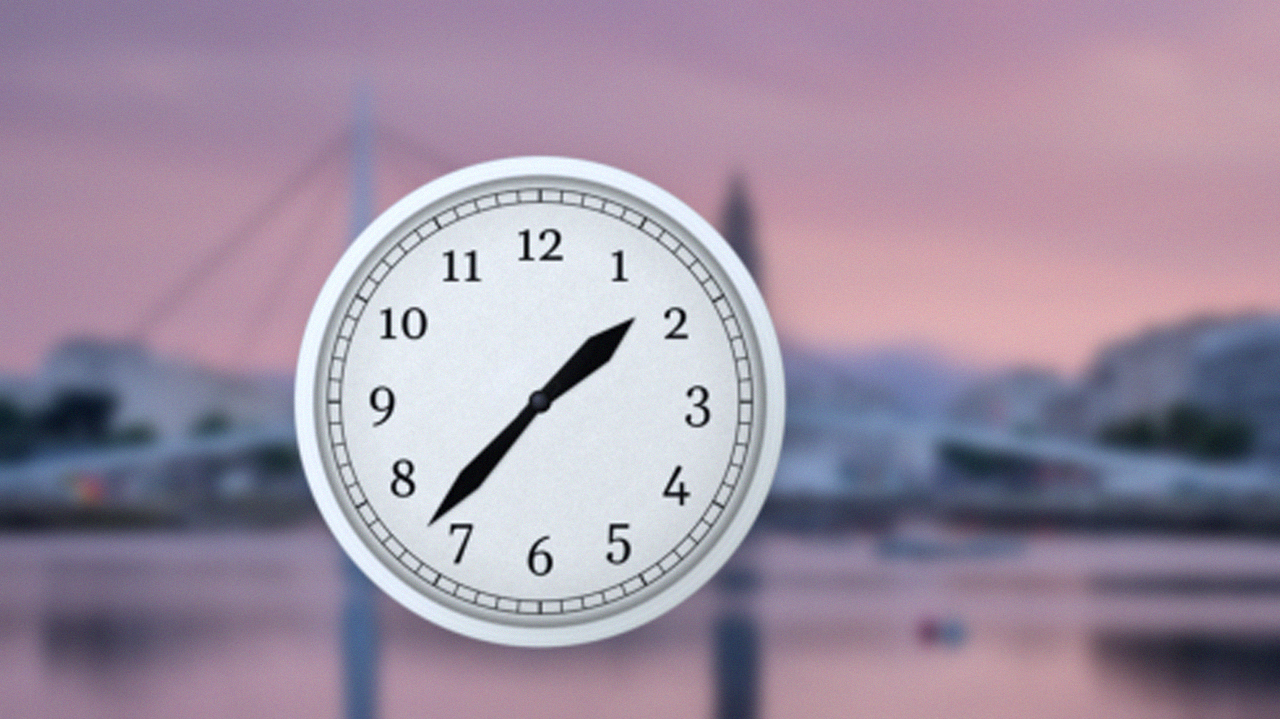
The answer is 1:37
